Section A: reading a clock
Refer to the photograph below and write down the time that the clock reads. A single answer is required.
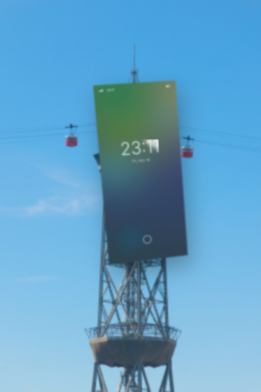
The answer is 23:11
